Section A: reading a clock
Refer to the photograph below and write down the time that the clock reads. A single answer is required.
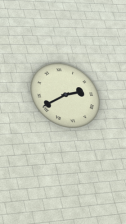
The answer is 2:41
